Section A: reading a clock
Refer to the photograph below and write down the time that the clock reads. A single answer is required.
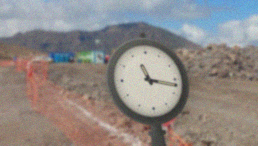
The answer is 11:17
